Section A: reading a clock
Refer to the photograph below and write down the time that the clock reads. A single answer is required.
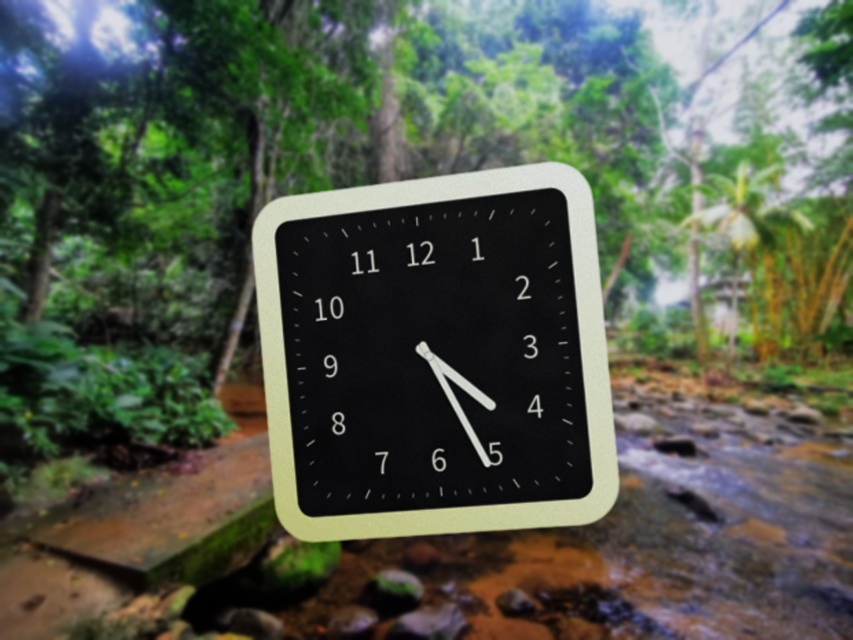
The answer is 4:26
